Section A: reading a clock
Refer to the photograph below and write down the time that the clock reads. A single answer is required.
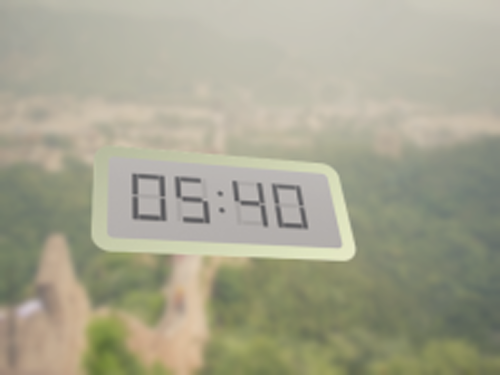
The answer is 5:40
